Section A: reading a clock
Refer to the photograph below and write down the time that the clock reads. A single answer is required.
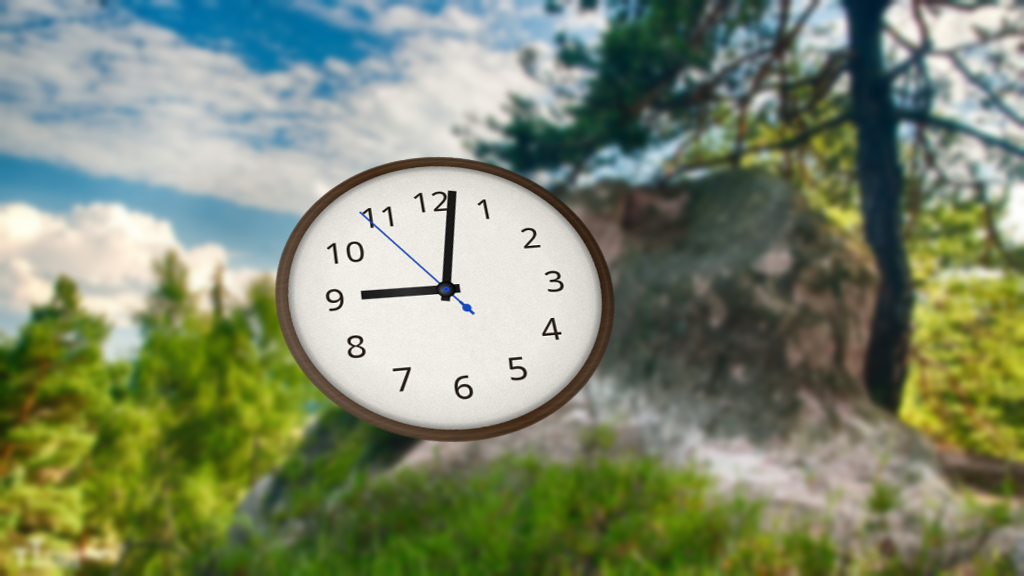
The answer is 9:01:54
